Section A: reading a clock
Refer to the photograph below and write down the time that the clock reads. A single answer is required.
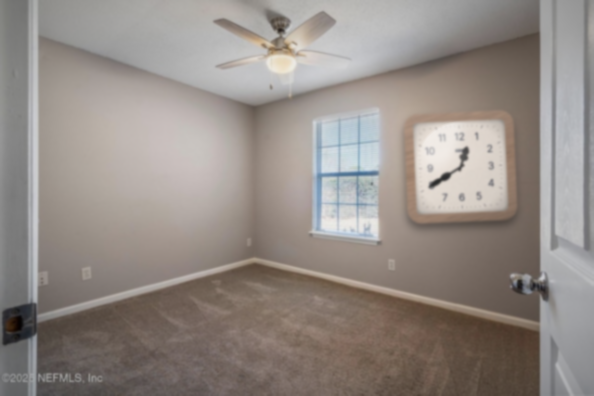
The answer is 12:40
